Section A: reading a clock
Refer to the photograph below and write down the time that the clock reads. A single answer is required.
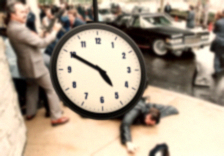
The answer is 4:50
